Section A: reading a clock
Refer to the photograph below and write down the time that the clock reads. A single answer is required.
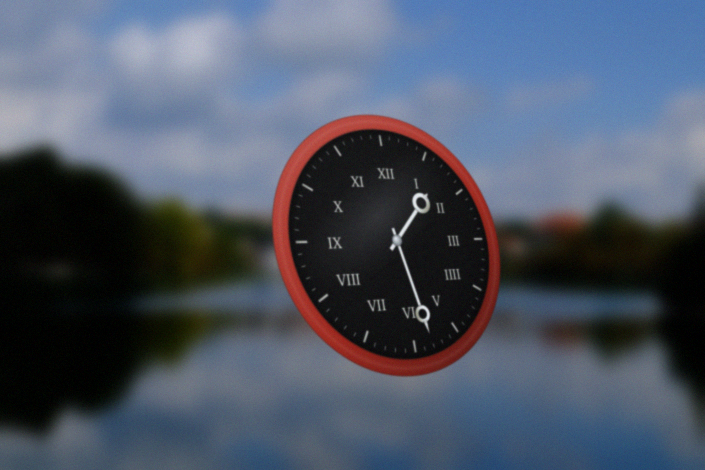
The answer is 1:28
